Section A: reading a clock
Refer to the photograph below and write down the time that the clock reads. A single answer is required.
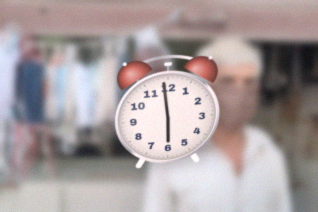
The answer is 5:59
